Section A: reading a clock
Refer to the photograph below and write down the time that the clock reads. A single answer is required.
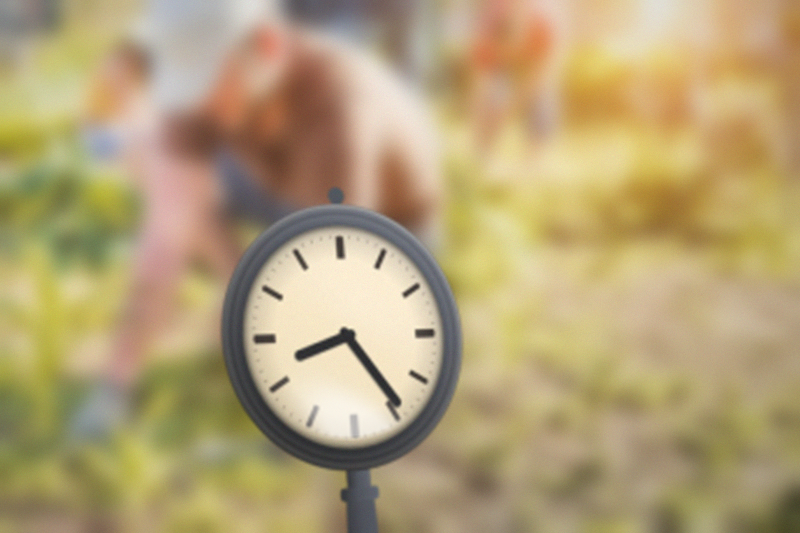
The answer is 8:24
